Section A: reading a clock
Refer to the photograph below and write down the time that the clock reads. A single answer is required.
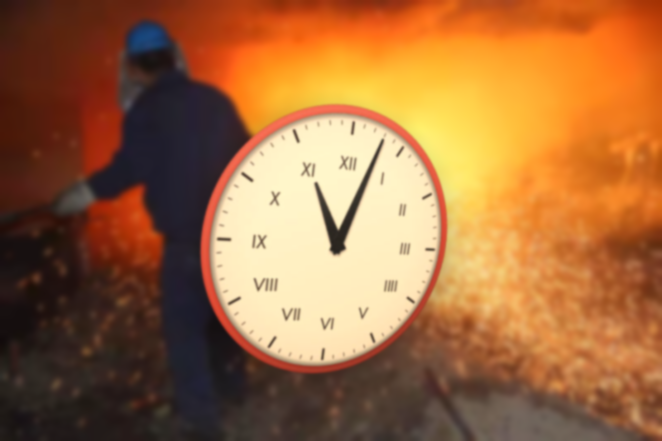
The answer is 11:03
